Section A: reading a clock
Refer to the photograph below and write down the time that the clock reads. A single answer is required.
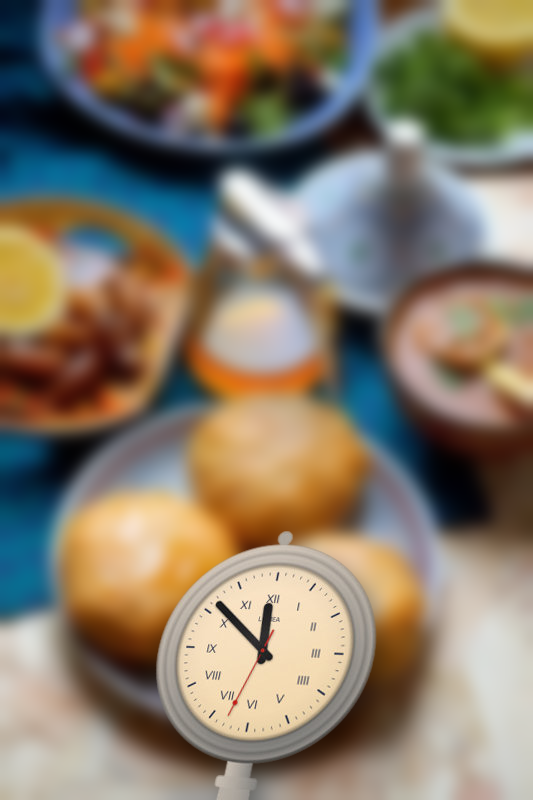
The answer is 11:51:33
